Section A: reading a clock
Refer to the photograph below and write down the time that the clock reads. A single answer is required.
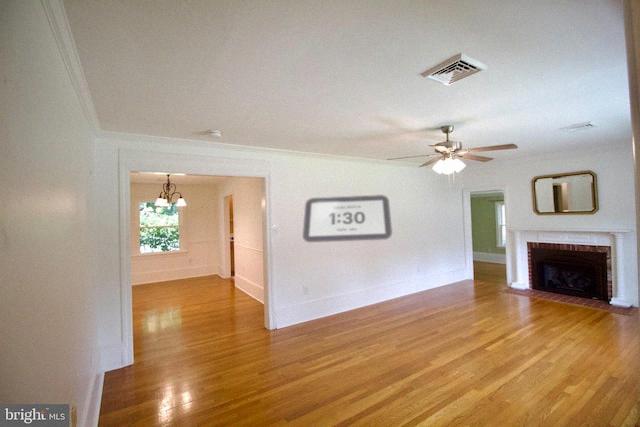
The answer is 1:30
